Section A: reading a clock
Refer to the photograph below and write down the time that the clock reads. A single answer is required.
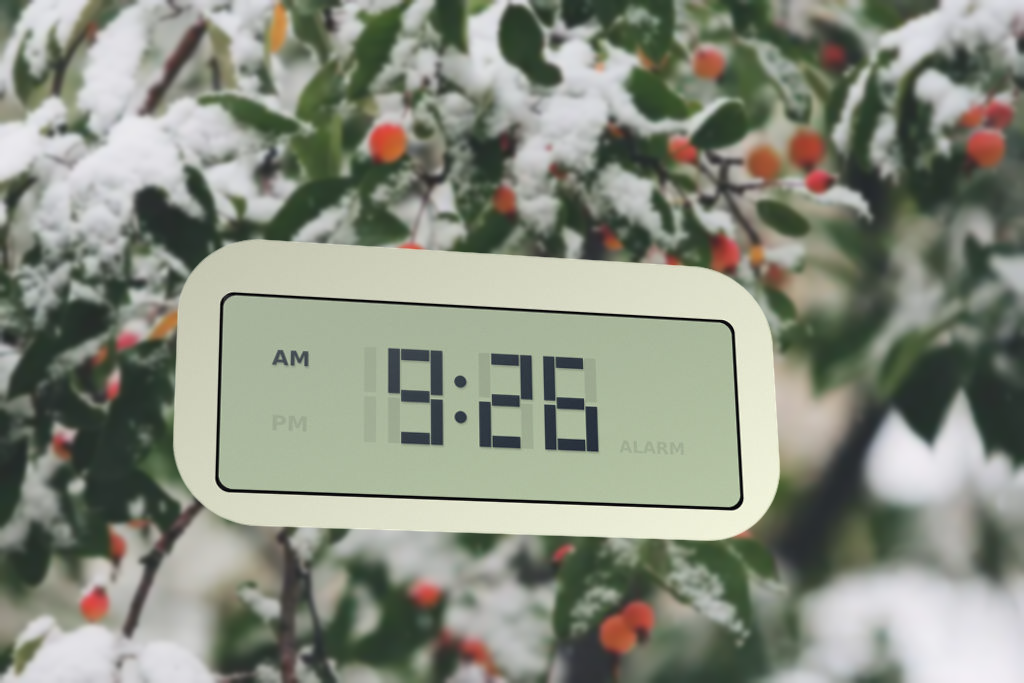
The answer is 9:26
